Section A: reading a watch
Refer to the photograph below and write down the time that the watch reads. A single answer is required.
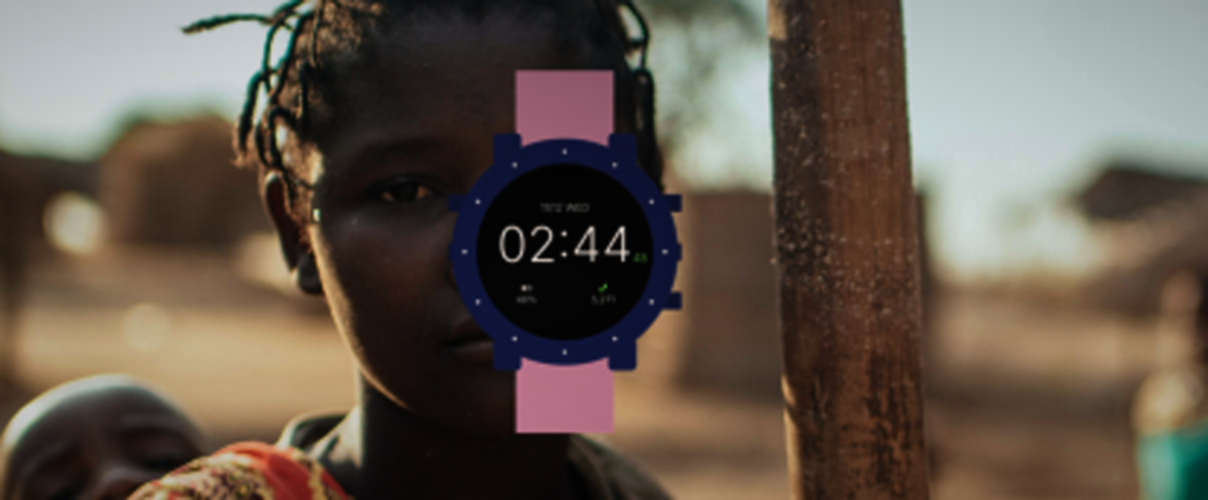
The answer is 2:44
